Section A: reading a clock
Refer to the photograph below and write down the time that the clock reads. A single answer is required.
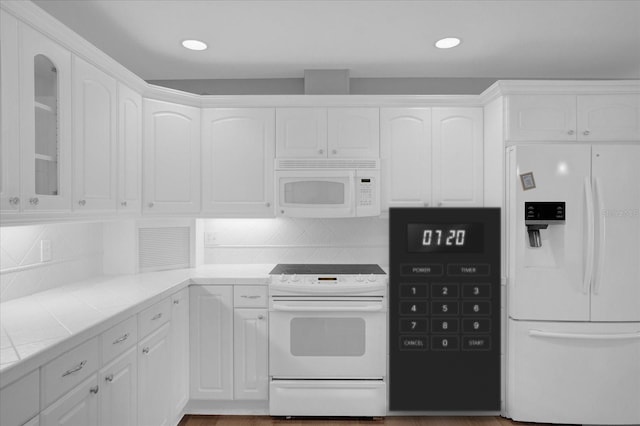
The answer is 7:20
